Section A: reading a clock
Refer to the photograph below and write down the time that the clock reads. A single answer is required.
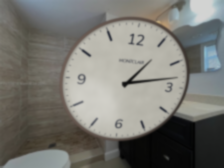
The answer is 1:13
